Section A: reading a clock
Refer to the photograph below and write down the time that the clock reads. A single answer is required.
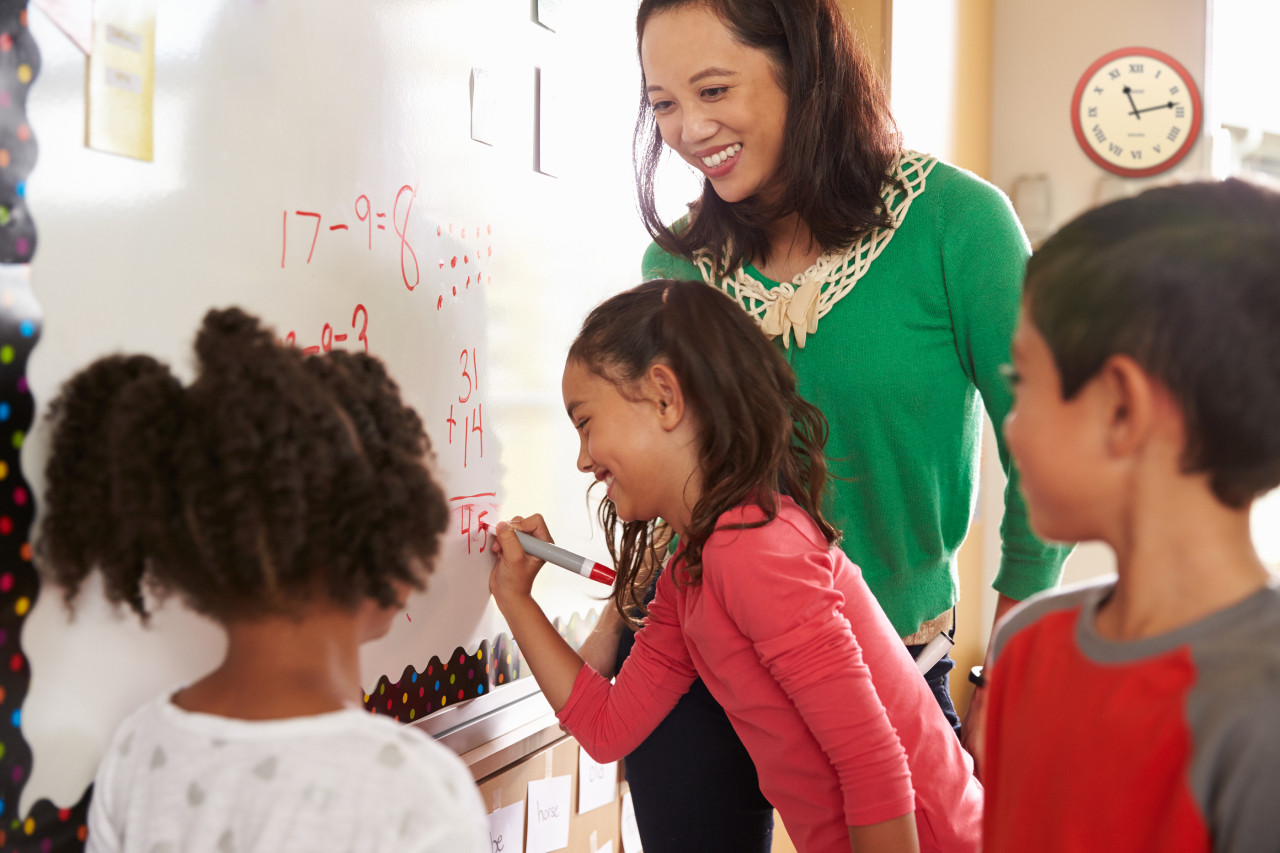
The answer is 11:13
